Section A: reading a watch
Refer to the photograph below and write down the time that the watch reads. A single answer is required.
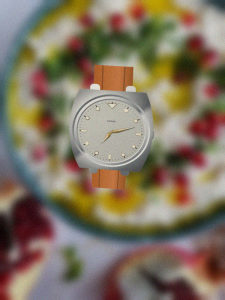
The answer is 7:12
